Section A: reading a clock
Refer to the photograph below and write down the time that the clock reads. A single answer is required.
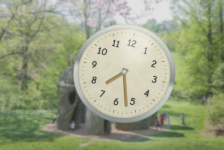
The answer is 7:27
